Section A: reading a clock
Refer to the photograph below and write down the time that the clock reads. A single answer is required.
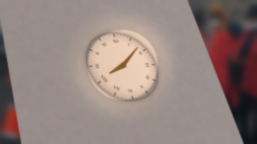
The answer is 8:08
